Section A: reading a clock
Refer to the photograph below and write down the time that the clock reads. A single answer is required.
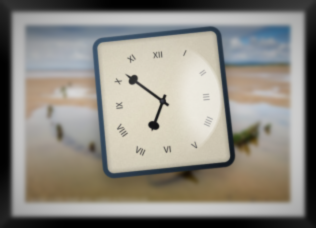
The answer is 6:52
